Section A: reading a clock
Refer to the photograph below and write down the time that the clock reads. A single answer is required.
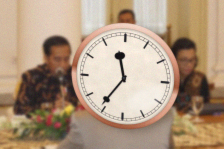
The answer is 11:36
